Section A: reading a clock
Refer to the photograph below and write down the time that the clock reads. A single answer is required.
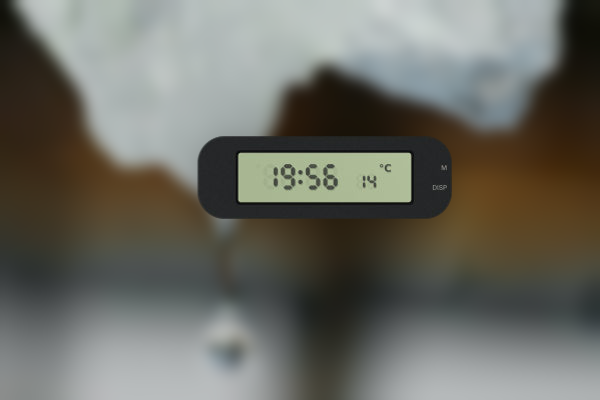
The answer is 19:56
